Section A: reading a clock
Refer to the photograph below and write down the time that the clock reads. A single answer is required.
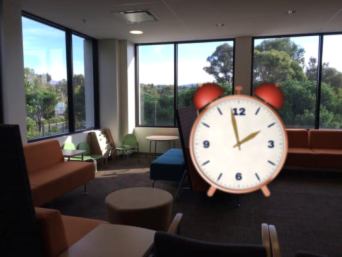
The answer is 1:58
